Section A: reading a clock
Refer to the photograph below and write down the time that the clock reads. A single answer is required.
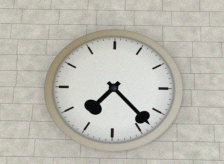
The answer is 7:23
